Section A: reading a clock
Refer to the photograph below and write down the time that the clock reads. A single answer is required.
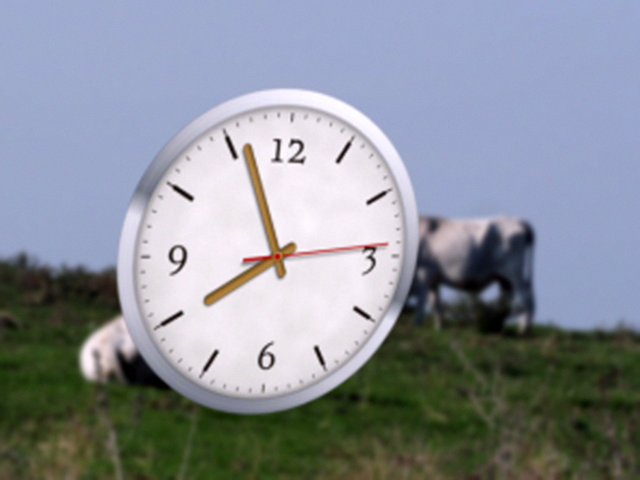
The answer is 7:56:14
